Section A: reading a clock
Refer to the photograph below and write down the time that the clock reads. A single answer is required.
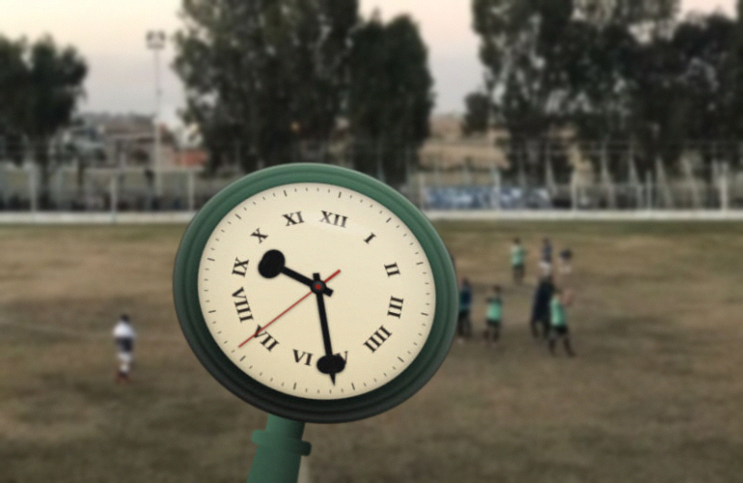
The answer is 9:26:36
